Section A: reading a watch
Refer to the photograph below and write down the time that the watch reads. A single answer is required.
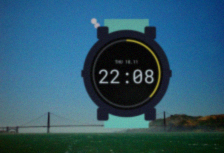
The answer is 22:08
